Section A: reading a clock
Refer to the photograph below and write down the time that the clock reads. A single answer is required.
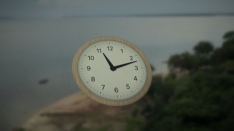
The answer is 11:12
